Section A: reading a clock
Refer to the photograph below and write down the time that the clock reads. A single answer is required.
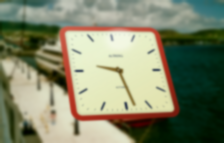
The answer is 9:28
